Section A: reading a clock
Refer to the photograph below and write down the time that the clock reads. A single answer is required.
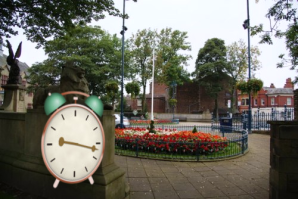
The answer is 9:17
